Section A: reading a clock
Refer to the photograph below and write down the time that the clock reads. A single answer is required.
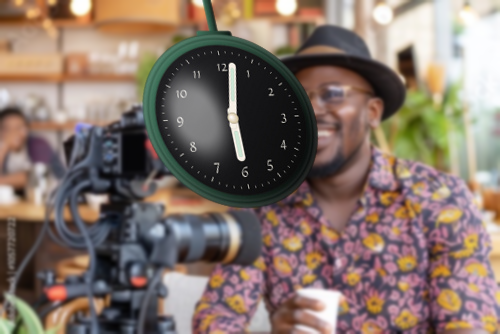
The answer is 6:02
